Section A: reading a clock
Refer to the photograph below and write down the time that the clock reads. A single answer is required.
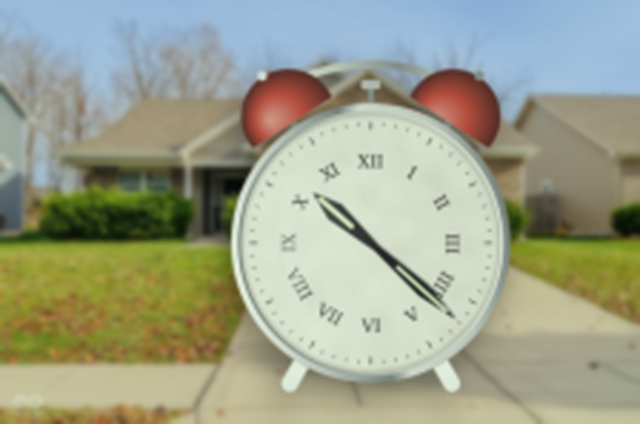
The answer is 10:22
